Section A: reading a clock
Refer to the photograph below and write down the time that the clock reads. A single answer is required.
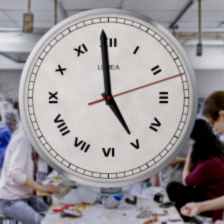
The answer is 4:59:12
